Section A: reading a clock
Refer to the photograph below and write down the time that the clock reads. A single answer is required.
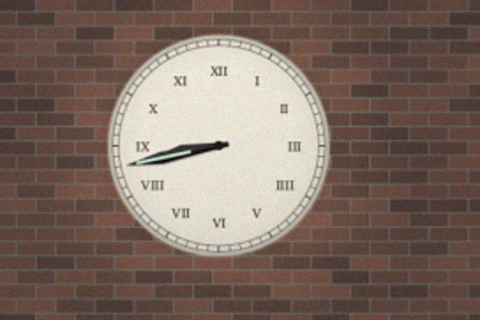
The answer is 8:43
